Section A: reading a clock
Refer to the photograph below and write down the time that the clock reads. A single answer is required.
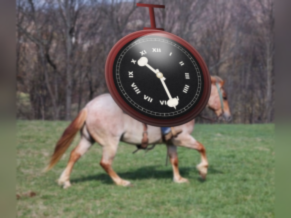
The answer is 10:27
